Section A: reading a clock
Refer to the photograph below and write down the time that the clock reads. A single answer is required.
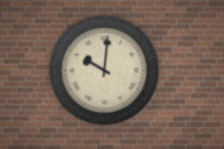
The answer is 10:01
